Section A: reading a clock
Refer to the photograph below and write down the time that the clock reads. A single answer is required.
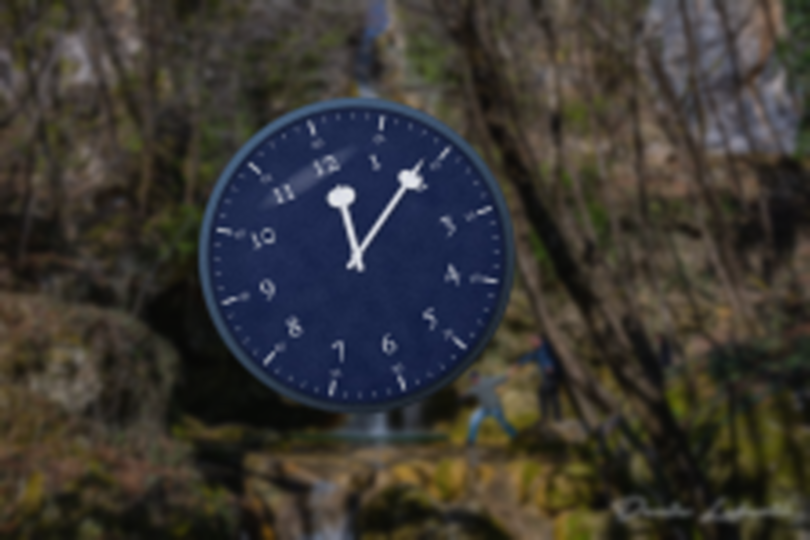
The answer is 12:09
